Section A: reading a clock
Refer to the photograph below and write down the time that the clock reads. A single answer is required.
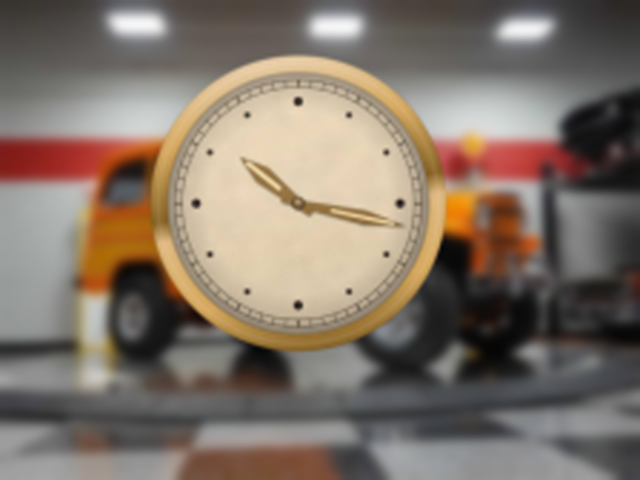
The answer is 10:17
